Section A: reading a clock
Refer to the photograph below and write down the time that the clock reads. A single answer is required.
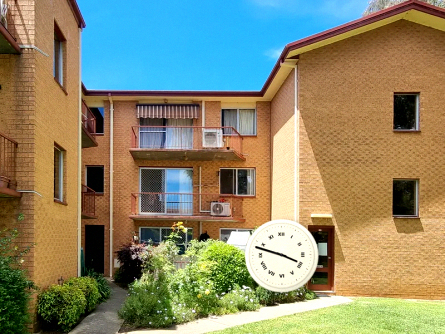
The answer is 3:48
